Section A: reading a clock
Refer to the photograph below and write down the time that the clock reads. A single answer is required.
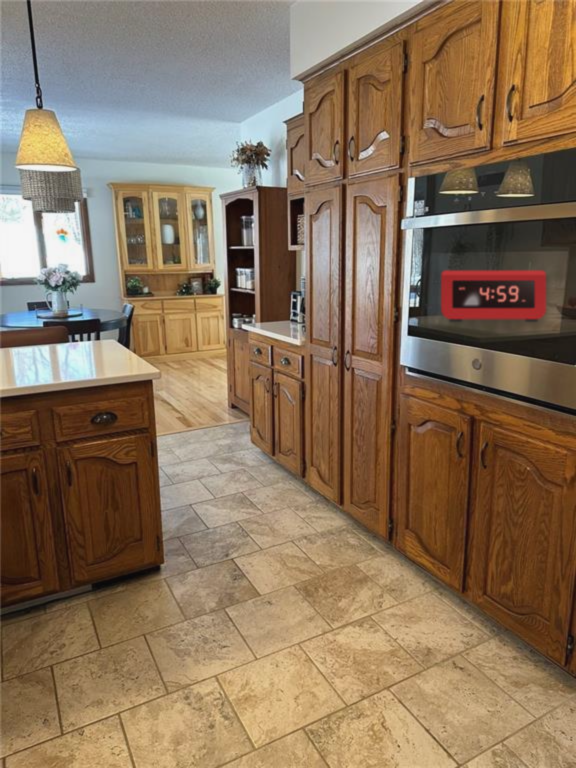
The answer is 4:59
